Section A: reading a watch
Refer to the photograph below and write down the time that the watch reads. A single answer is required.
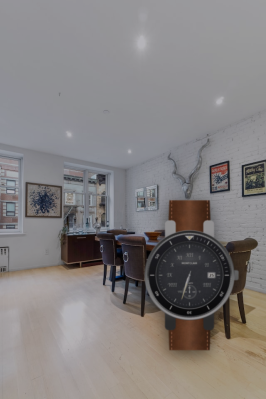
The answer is 6:33
